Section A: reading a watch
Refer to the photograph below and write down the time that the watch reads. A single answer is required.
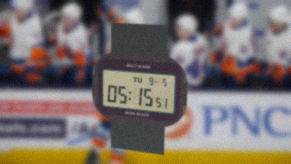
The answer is 5:15
